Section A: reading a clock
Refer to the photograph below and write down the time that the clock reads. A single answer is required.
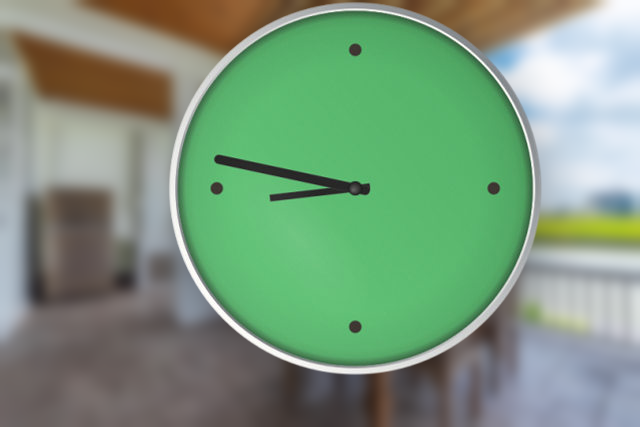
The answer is 8:47
